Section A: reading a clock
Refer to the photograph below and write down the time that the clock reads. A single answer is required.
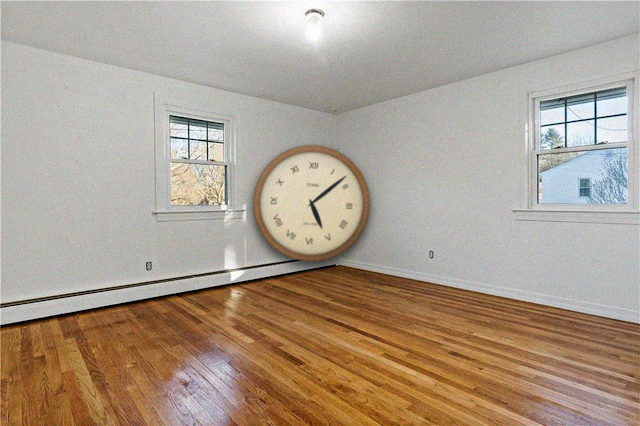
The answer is 5:08
